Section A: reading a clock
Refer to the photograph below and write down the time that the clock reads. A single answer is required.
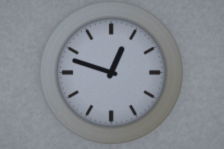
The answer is 12:48
